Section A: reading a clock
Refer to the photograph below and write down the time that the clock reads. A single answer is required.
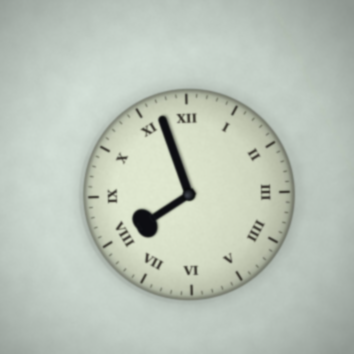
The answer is 7:57
